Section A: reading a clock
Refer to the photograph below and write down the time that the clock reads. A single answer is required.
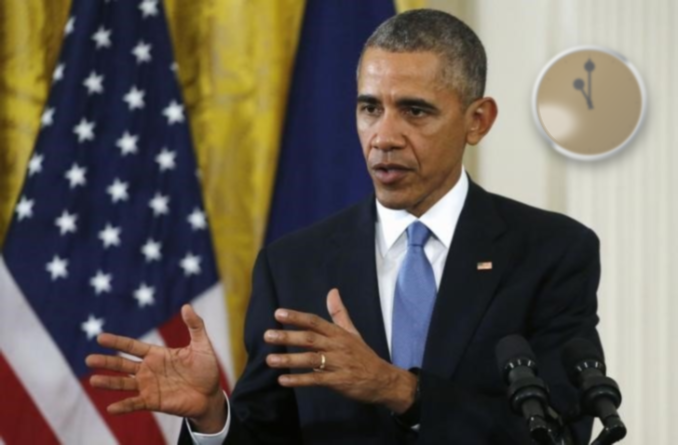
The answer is 11:00
